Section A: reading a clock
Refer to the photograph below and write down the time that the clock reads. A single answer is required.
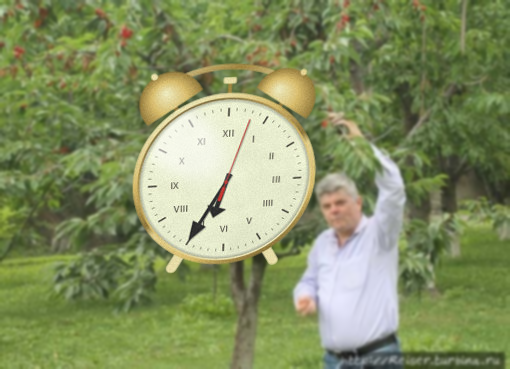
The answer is 6:35:03
